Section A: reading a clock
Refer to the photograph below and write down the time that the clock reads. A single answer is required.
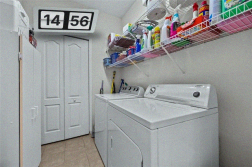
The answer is 14:56
